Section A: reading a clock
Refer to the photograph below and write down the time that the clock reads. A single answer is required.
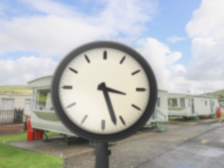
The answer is 3:27
